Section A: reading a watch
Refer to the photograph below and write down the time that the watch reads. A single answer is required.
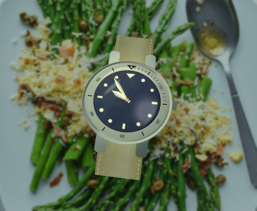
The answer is 9:54
